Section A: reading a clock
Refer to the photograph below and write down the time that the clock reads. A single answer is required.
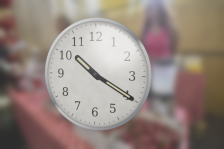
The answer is 10:20
